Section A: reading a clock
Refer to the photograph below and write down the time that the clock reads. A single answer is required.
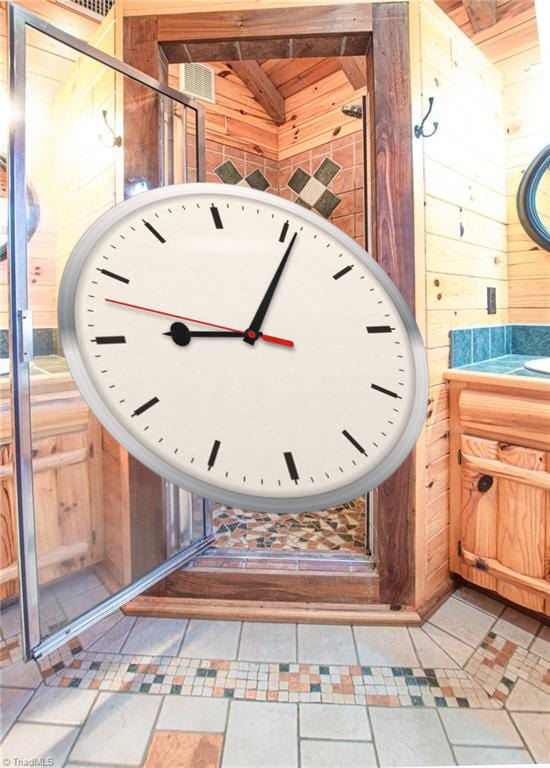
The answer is 9:05:48
